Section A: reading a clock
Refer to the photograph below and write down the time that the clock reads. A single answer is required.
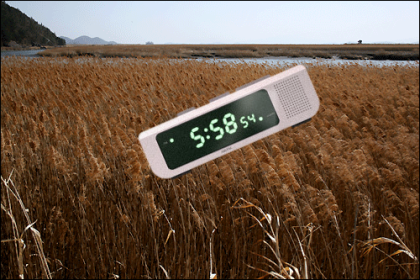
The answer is 5:58:54
